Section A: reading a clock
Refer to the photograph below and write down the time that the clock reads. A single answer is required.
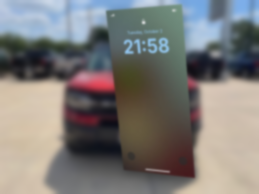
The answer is 21:58
